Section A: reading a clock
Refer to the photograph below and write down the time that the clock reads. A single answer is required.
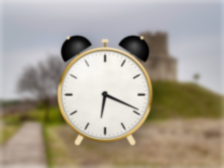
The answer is 6:19
